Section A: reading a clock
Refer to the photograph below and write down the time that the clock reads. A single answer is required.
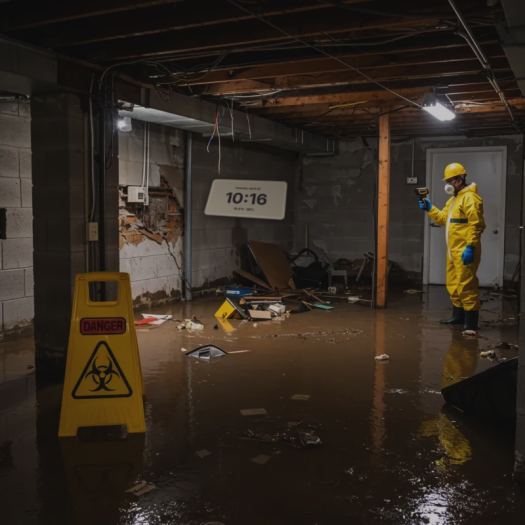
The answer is 10:16
